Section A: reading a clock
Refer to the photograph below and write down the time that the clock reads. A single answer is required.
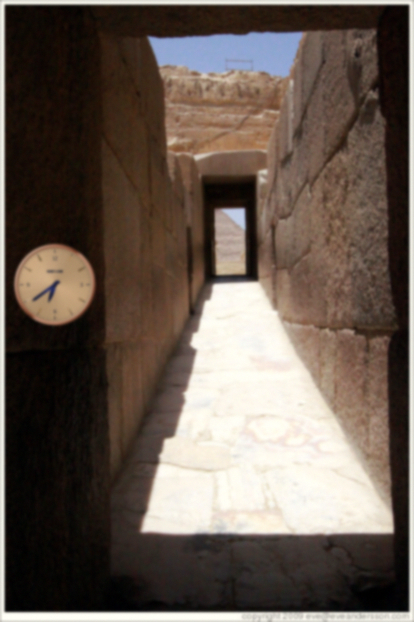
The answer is 6:39
